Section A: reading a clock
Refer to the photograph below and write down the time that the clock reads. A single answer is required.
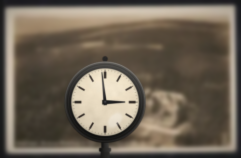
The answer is 2:59
